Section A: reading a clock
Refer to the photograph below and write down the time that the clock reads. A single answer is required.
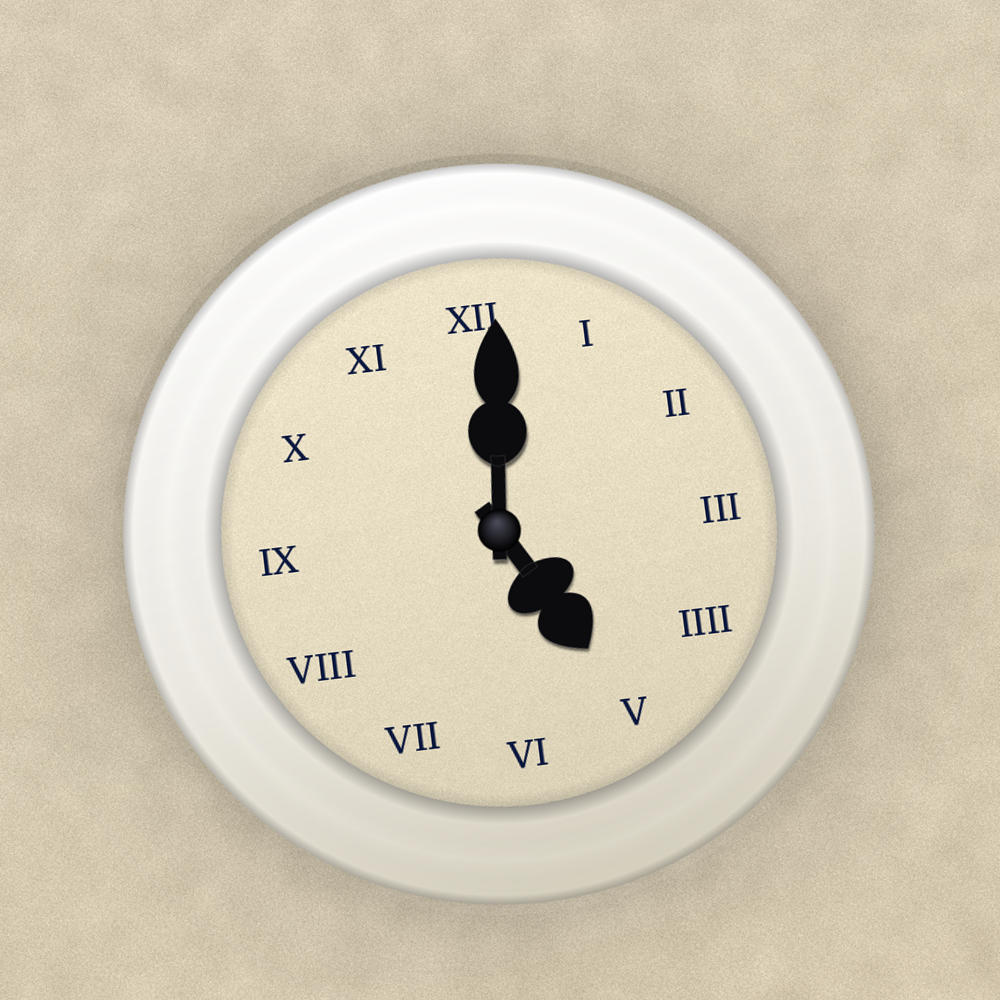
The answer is 5:01
